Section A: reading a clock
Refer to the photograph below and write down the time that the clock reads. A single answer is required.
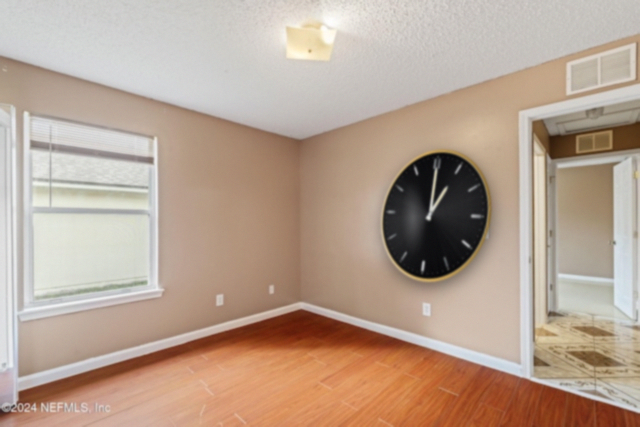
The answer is 1:00
